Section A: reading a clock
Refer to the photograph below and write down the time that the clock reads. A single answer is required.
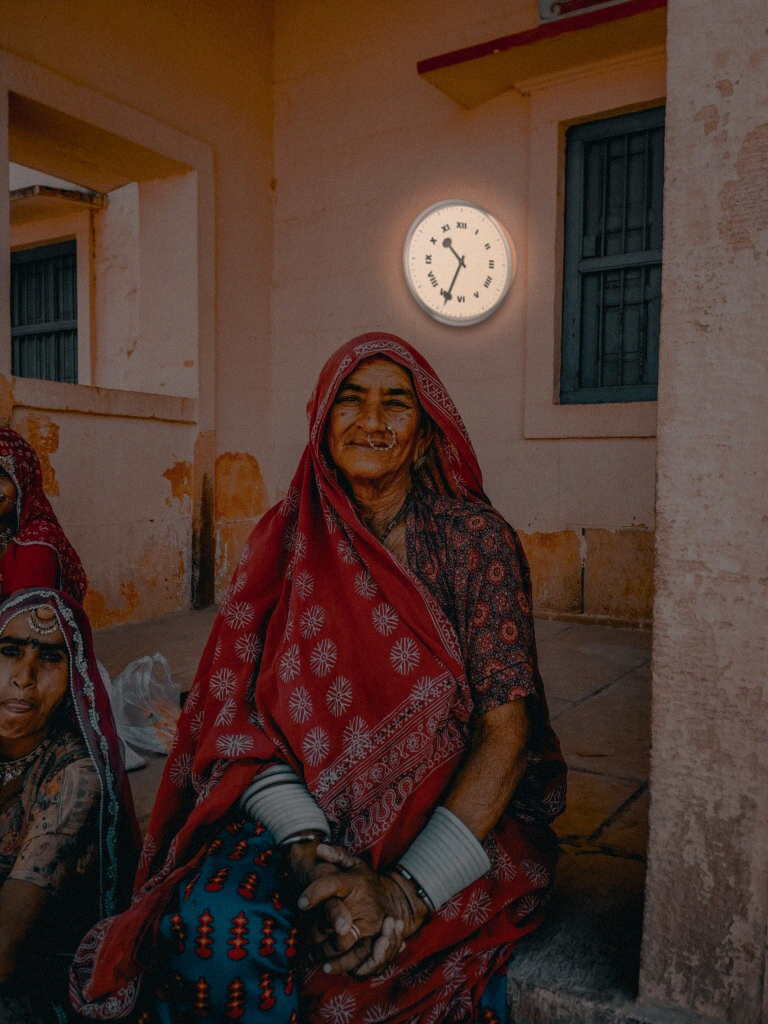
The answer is 10:34
